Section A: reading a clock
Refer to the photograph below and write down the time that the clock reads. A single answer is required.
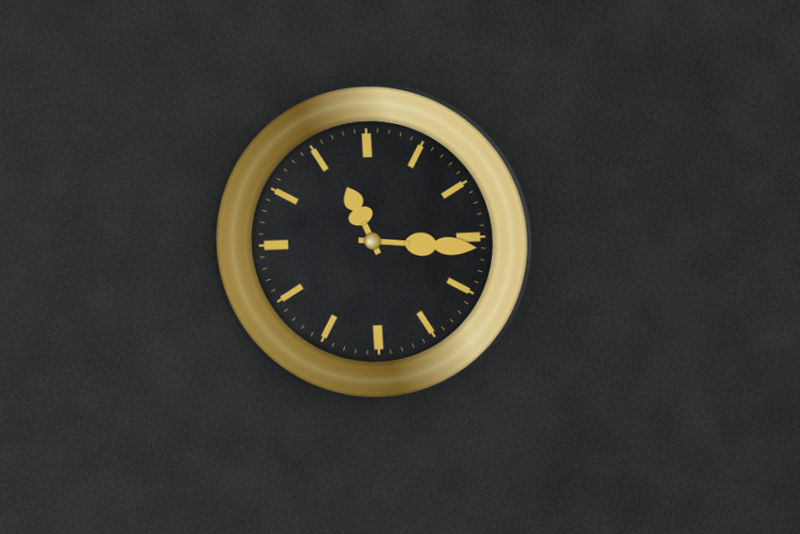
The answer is 11:16
